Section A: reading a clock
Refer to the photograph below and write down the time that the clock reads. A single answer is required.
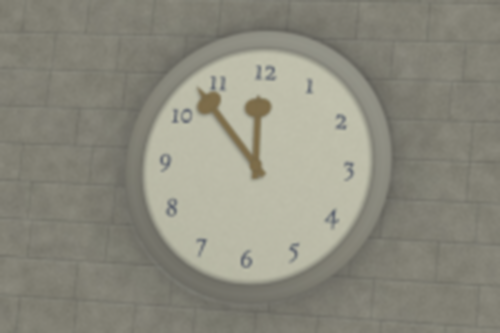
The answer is 11:53
